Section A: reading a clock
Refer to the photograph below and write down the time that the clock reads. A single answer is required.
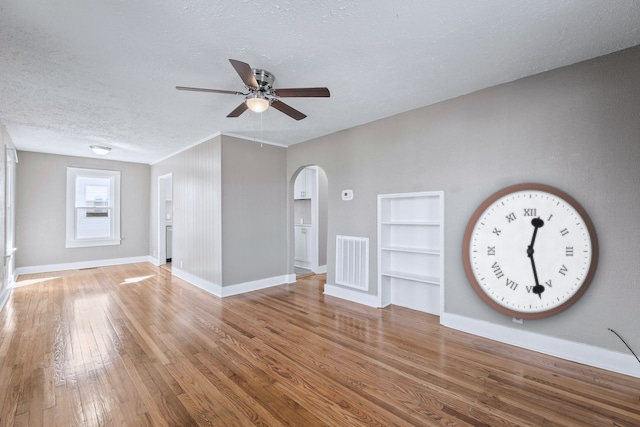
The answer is 12:28
